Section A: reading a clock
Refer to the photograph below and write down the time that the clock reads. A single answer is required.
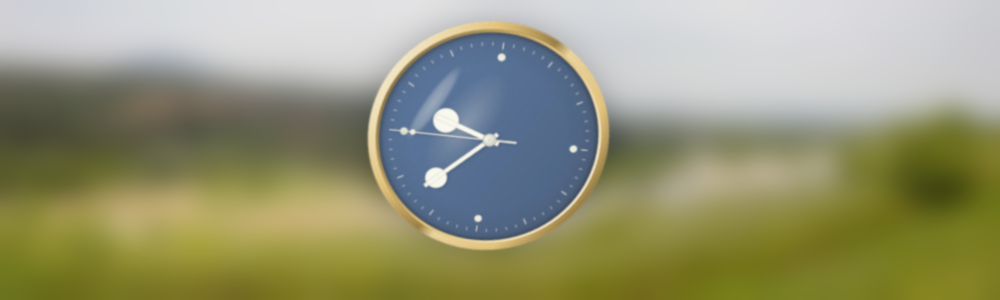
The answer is 9:37:45
